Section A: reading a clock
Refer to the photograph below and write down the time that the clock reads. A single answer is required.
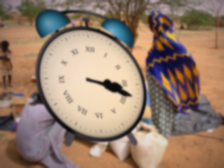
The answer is 3:18
